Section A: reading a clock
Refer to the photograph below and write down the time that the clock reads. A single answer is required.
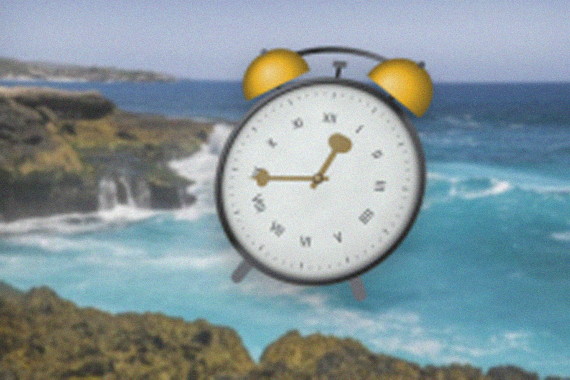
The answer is 12:44
